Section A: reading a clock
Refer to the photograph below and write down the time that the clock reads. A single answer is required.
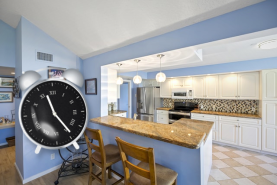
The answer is 11:24
